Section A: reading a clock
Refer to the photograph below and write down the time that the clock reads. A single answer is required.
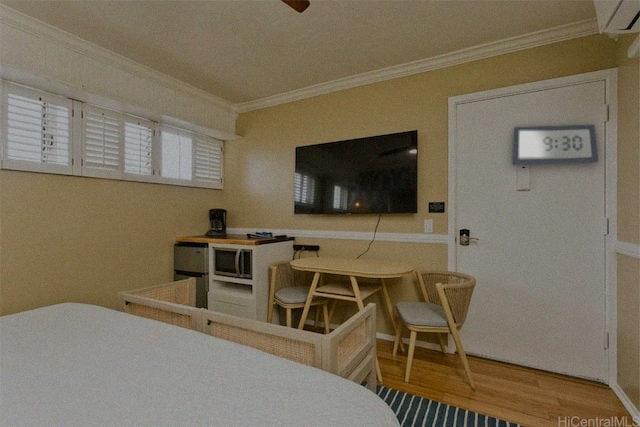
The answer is 9:30
